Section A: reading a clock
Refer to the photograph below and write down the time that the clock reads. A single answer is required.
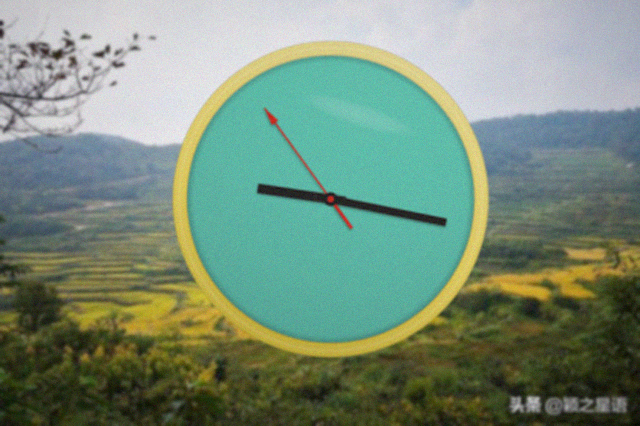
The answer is 9:16:54
